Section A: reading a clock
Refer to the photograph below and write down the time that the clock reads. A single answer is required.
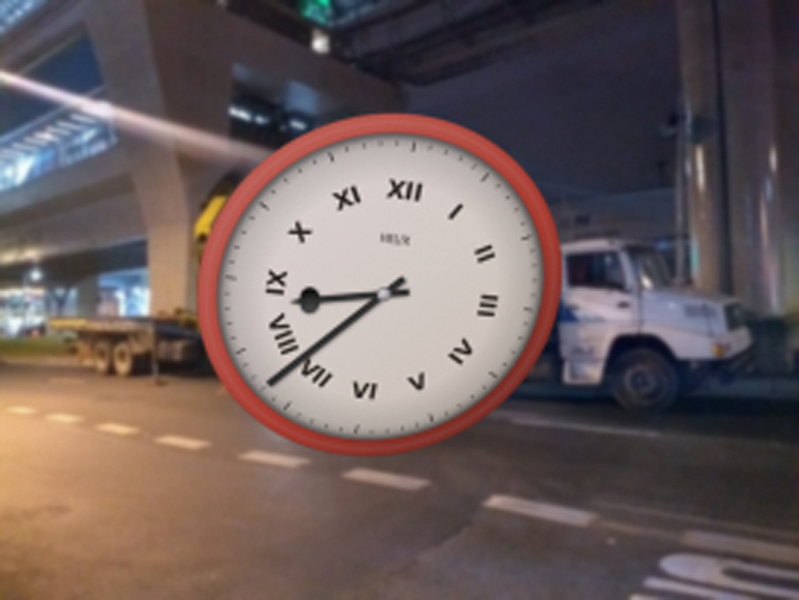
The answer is 8:37
